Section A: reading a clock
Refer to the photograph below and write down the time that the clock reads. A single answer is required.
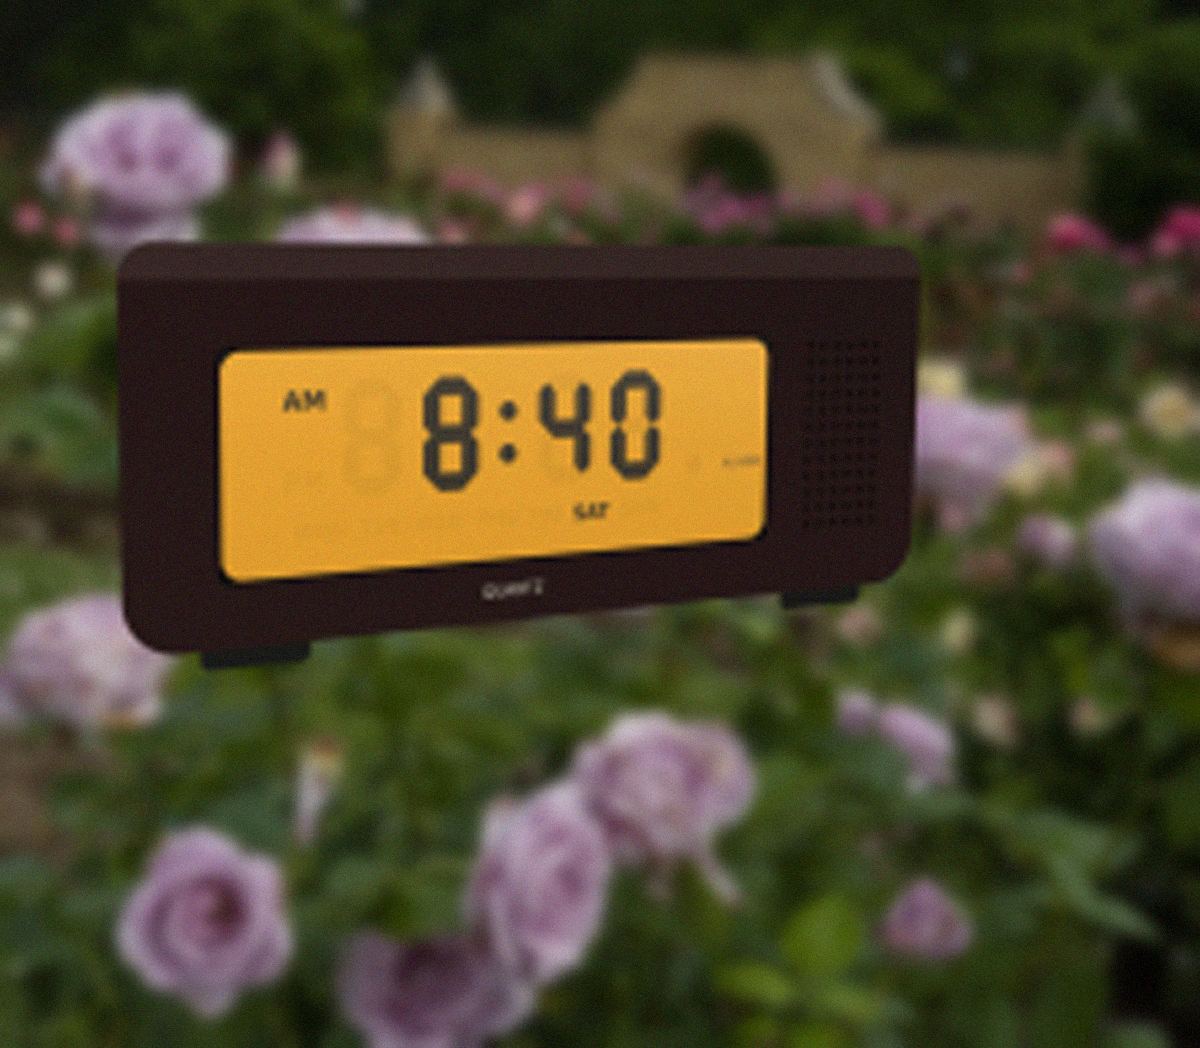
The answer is 8:40
